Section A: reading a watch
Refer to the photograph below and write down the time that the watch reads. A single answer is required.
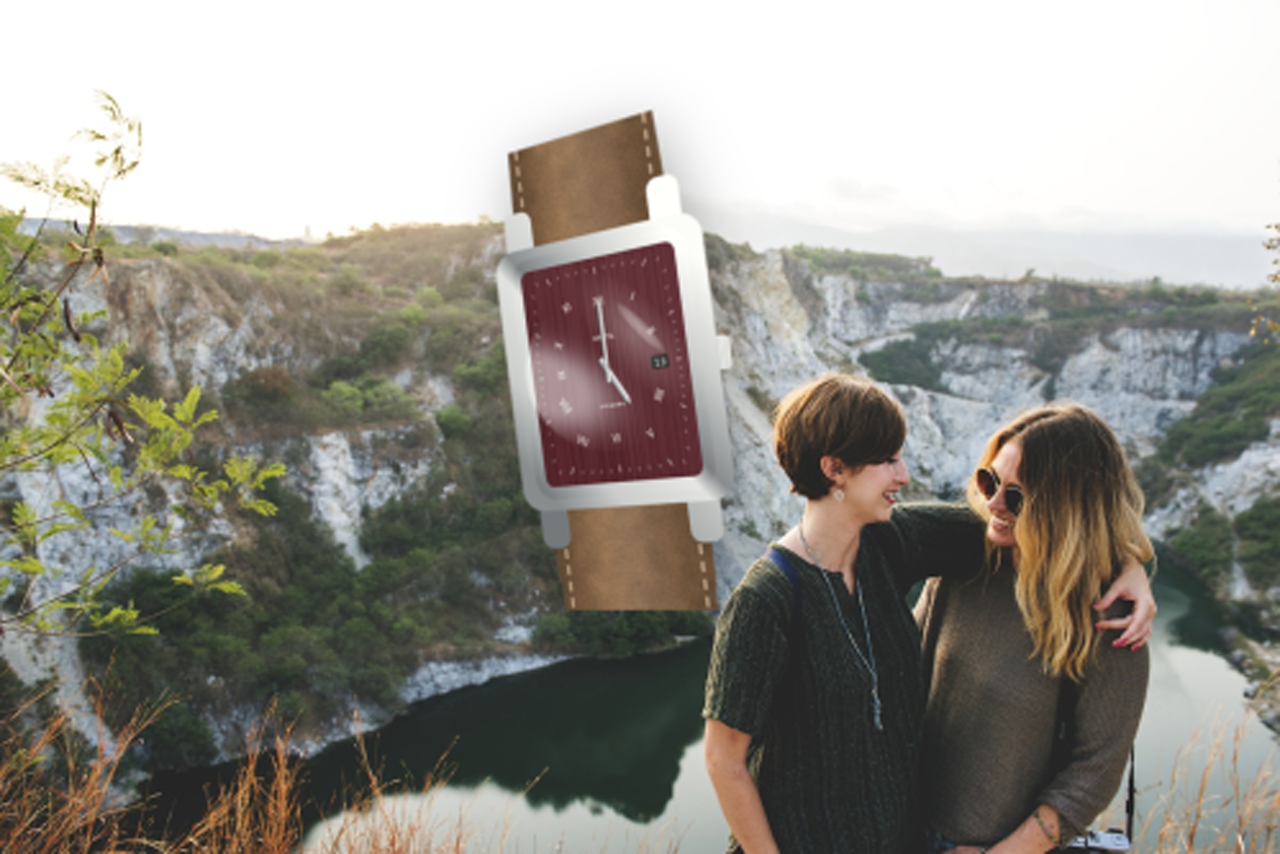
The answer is 5:00
